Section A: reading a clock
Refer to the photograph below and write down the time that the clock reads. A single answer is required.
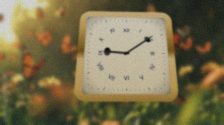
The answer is 9:09
